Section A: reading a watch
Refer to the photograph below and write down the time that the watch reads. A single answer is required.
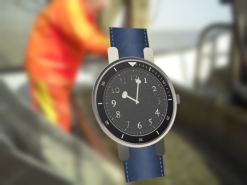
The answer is 10:02
